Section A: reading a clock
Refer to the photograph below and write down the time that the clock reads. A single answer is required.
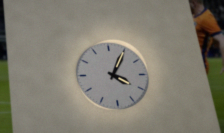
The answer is 4:05
